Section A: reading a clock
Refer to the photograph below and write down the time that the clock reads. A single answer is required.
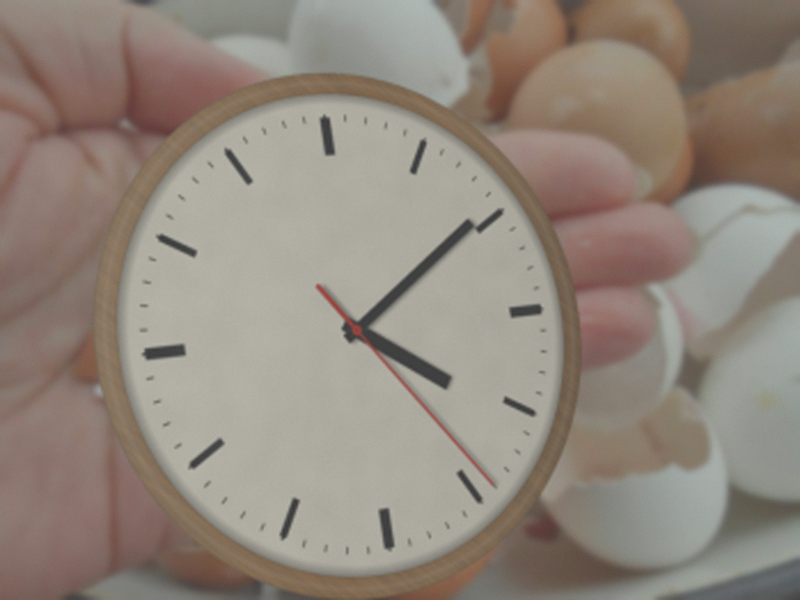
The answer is 4:09:24
